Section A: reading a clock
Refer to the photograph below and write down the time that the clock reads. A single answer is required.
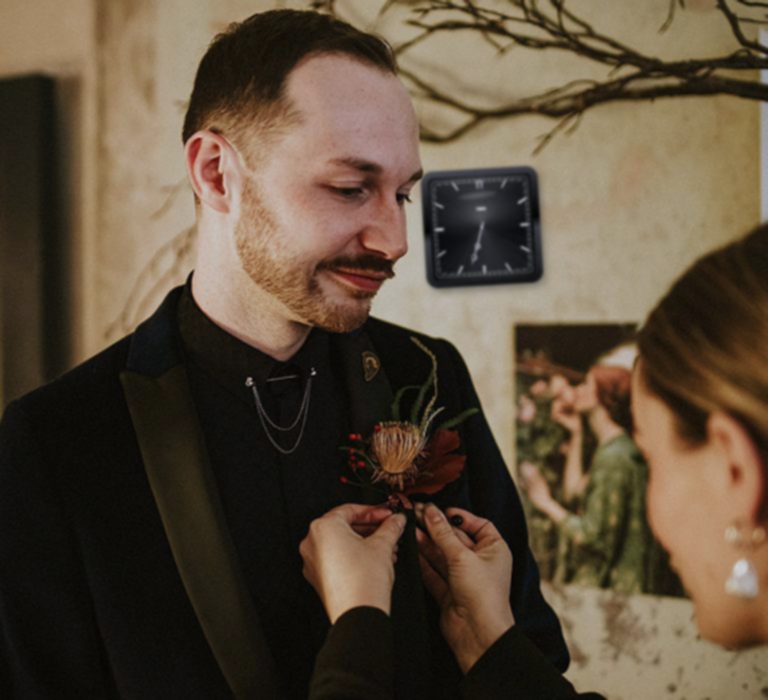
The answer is 6:33
